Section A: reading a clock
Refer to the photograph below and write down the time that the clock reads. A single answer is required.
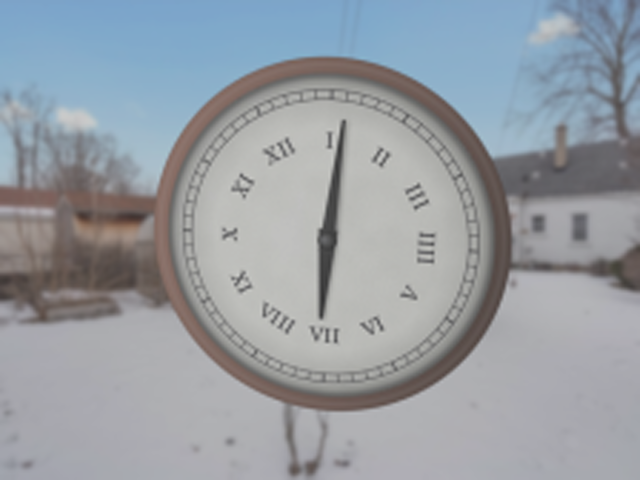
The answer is 7:06
